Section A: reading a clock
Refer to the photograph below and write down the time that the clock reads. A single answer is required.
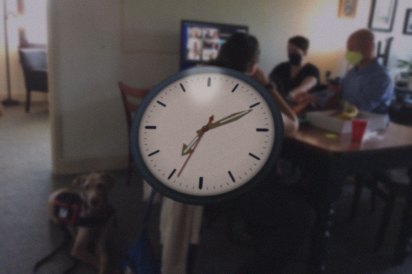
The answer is 7:10:34
